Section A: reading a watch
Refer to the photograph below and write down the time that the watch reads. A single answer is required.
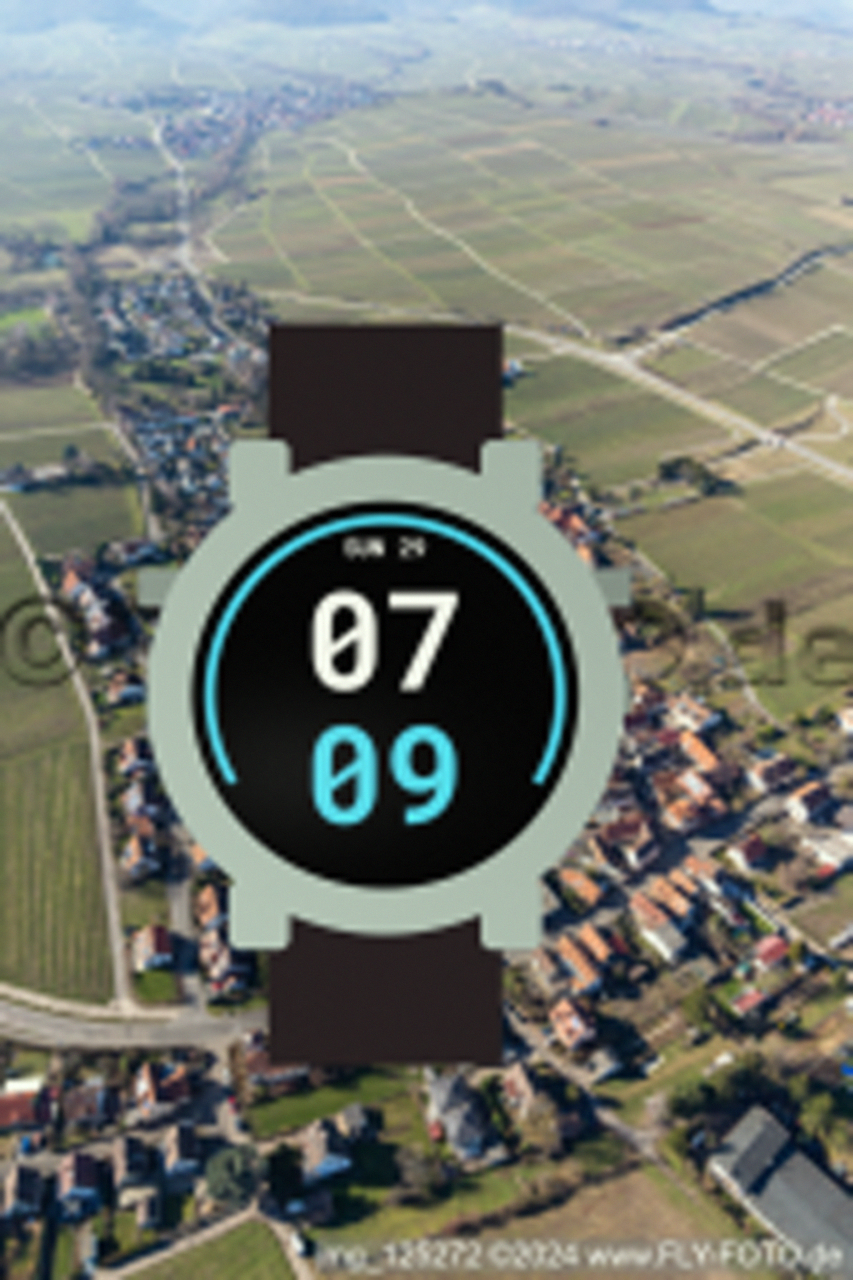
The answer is 7:09
